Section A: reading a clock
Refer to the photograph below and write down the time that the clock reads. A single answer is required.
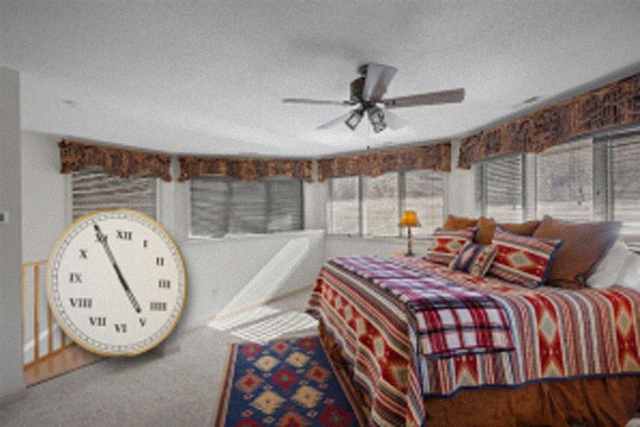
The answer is 4:55
